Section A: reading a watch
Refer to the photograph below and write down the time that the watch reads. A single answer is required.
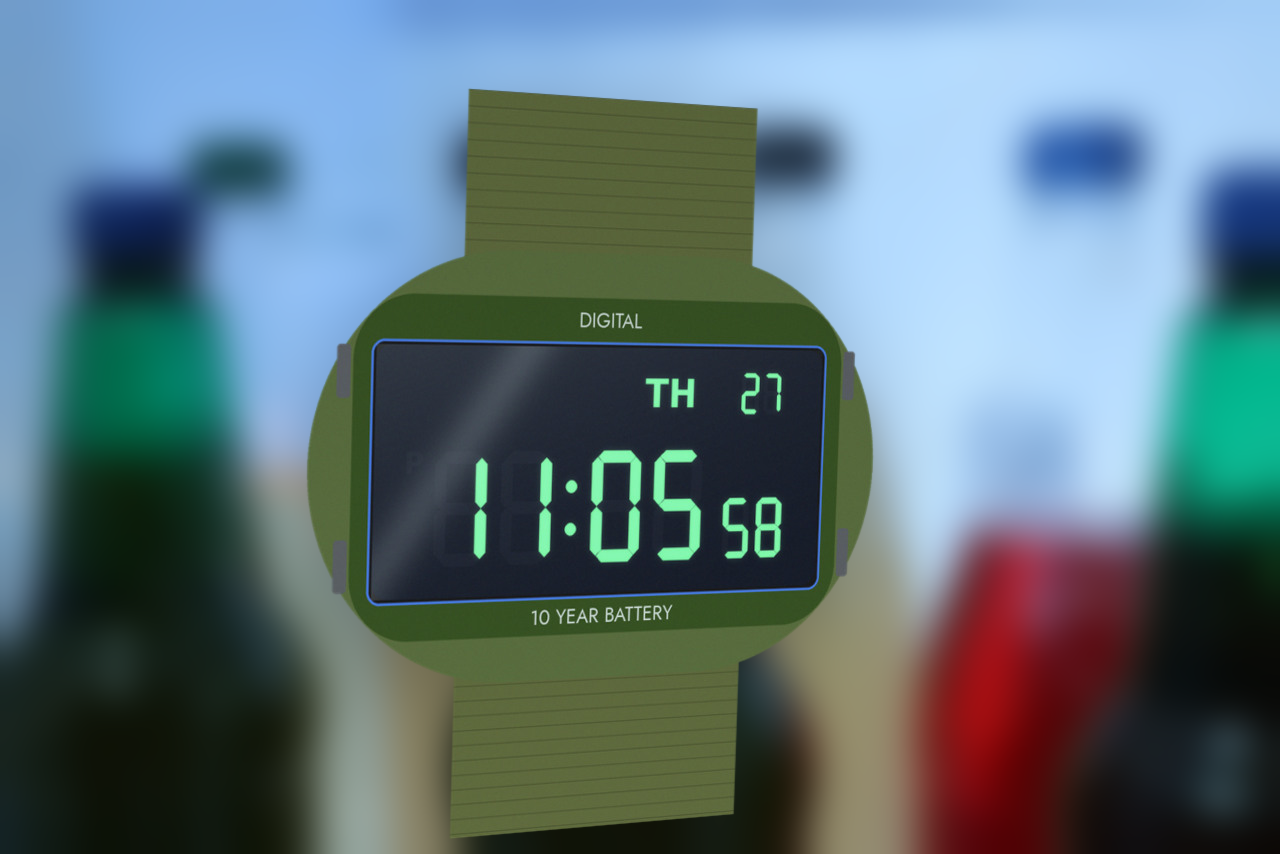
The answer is 11:05:58
